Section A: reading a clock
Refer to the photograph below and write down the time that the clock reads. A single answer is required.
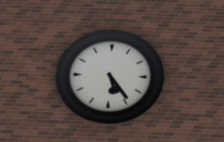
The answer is 5:24
